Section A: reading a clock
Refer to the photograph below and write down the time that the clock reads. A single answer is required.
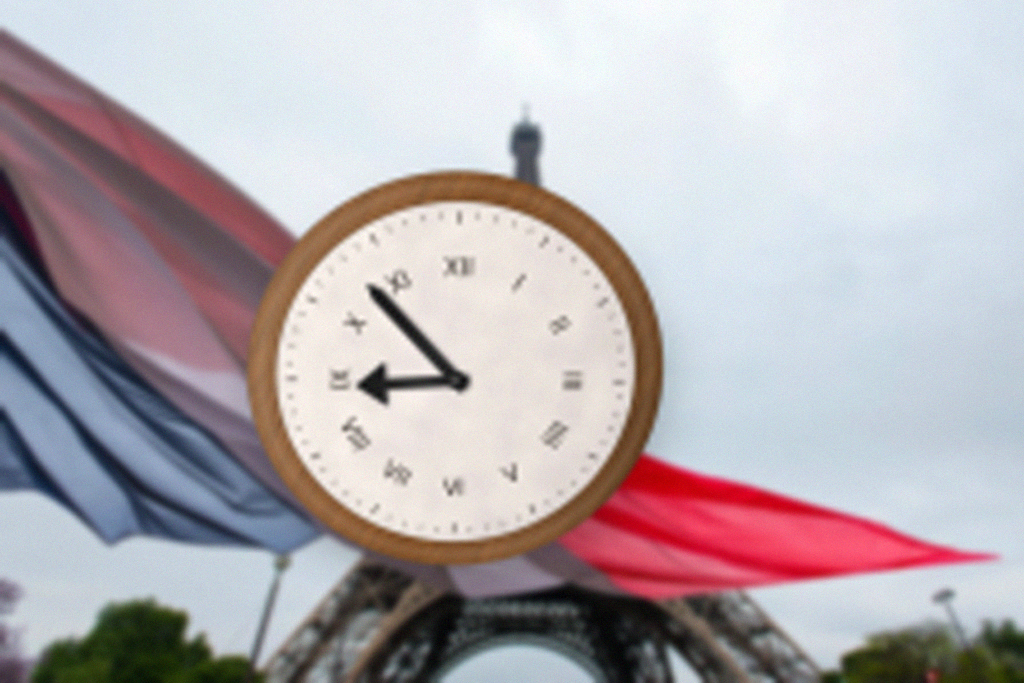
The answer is 8:53
